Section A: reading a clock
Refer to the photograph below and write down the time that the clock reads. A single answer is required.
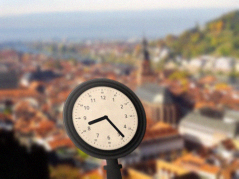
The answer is 8:24
